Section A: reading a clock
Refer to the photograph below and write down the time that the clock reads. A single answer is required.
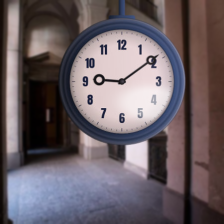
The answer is 9:09
